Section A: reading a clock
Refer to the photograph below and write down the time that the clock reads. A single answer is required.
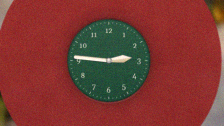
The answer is 2:46
